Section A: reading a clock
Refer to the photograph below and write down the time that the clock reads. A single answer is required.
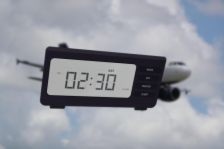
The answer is 2:30
